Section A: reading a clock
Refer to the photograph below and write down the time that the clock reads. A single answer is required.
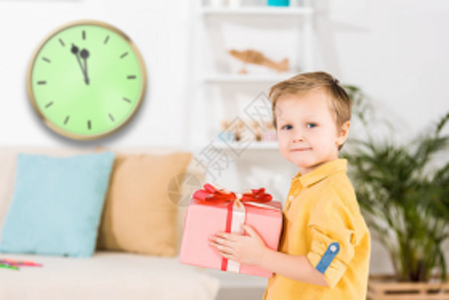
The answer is 11:57
